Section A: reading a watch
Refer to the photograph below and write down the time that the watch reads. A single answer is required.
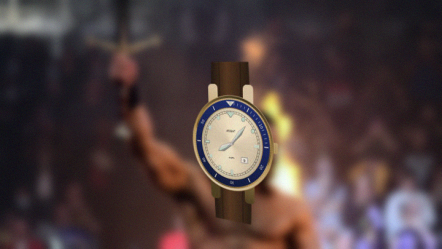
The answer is 8:07
